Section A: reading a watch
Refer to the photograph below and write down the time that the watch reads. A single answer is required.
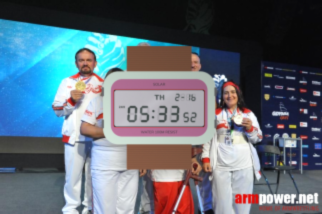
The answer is 5:33:52
